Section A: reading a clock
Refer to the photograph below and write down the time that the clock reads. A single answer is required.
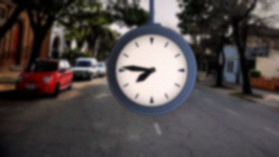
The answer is 7:46
